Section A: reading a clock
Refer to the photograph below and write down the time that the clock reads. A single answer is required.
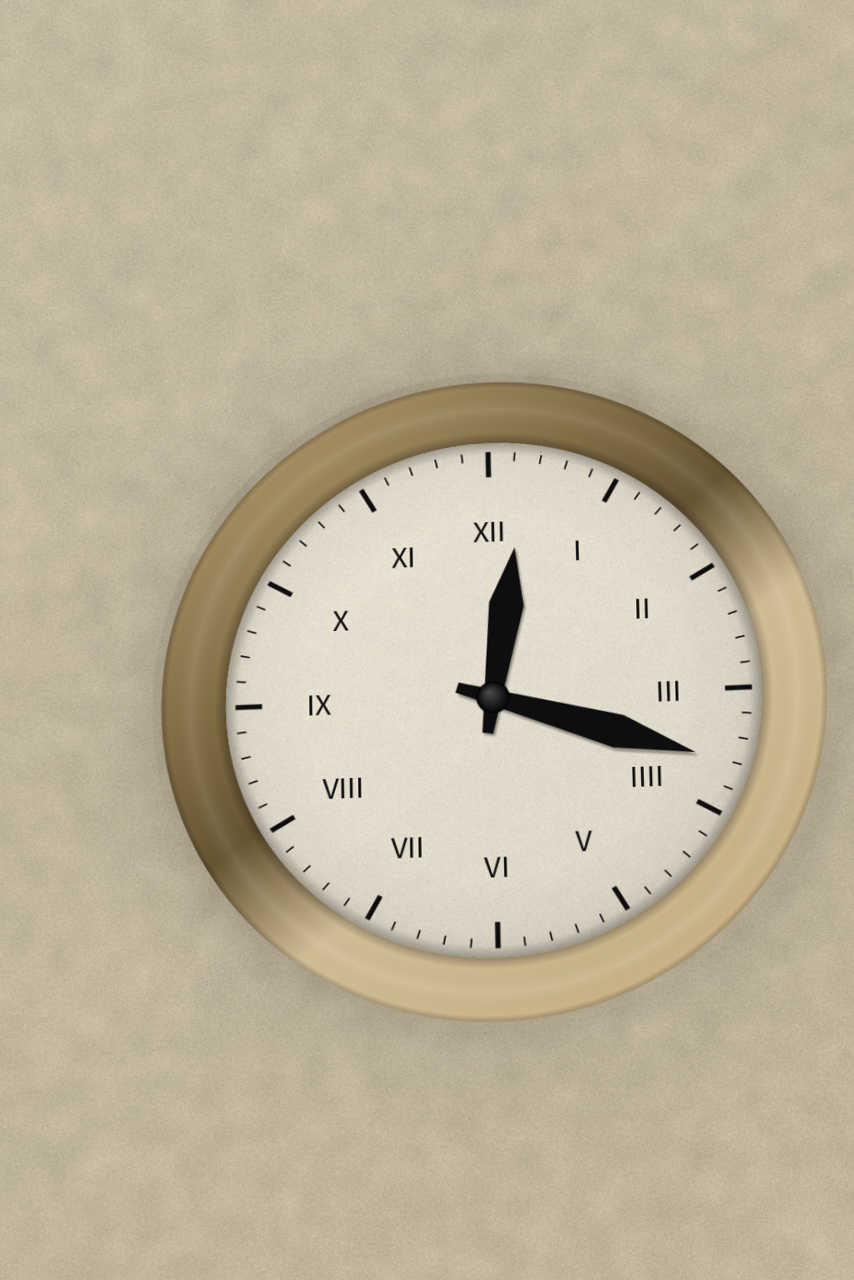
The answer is 12:18
